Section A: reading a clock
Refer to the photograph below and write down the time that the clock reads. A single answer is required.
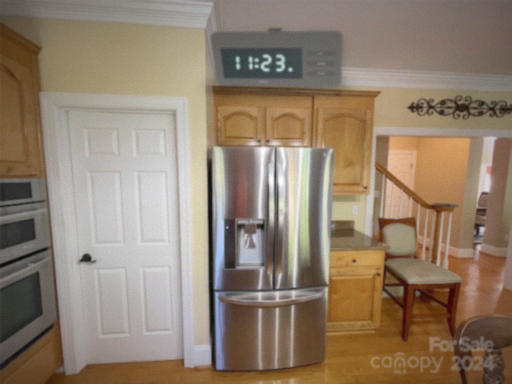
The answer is 11:23
